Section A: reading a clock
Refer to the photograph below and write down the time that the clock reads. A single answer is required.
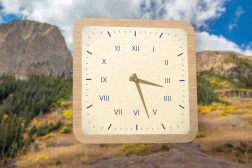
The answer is 3:27
